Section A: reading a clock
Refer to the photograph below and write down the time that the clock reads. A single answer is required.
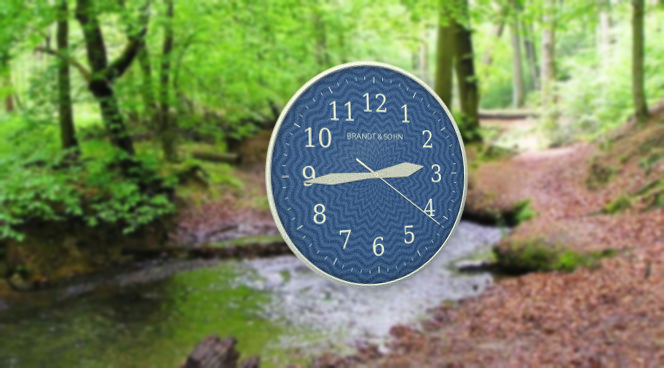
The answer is 2:44:21
